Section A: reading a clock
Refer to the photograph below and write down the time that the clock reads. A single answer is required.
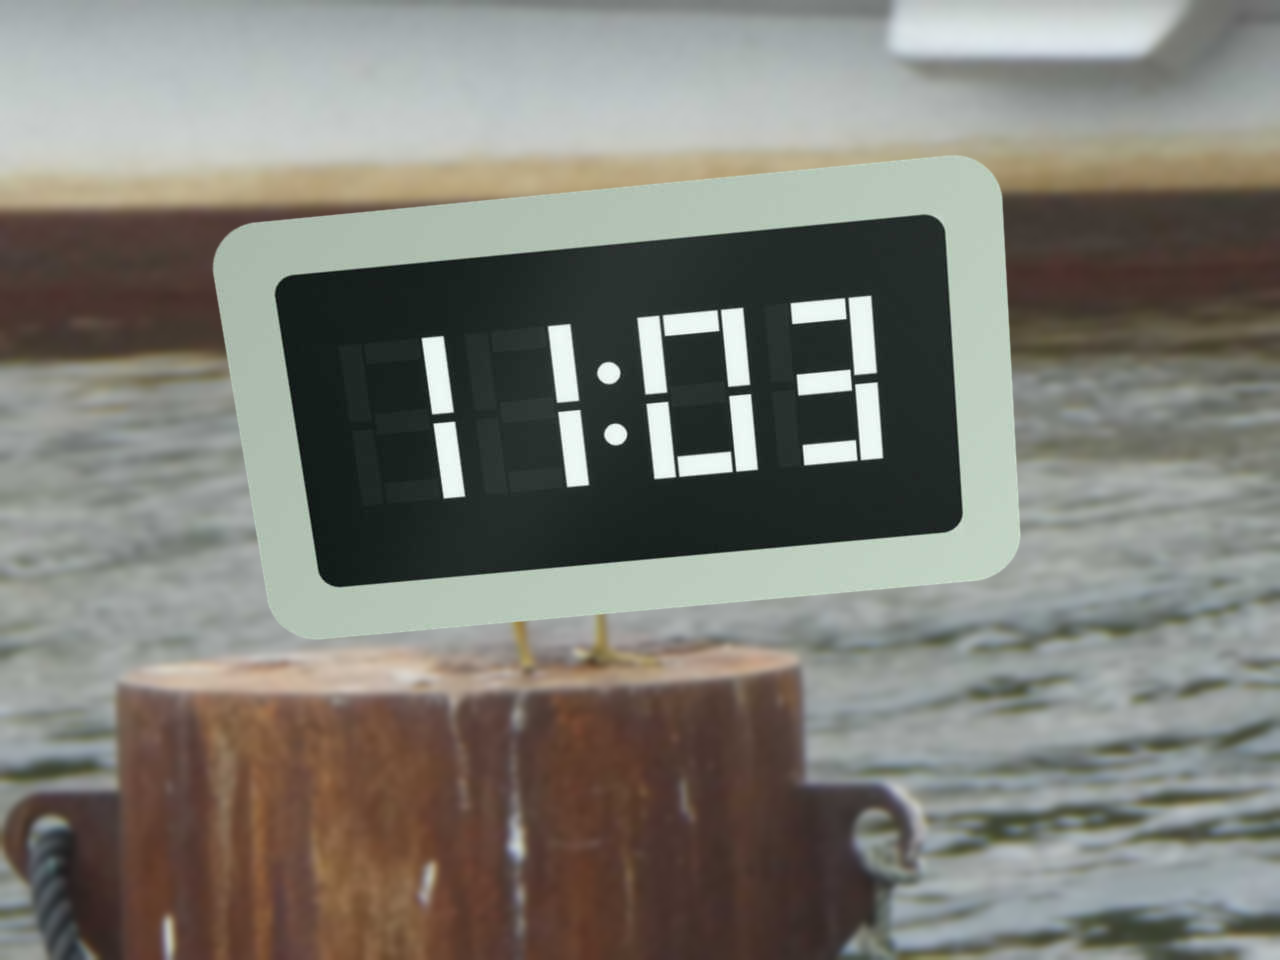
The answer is 11:03
